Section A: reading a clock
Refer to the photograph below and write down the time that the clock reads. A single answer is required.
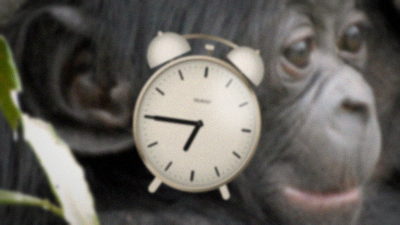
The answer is 6:45
